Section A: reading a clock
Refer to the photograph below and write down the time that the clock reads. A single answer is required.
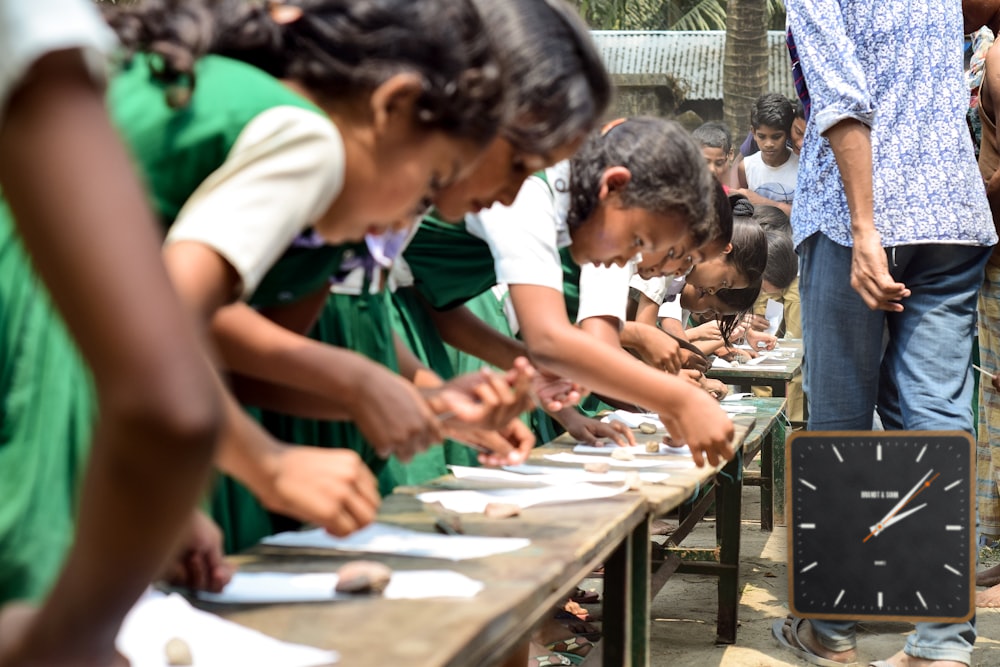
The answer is 2:07:08
